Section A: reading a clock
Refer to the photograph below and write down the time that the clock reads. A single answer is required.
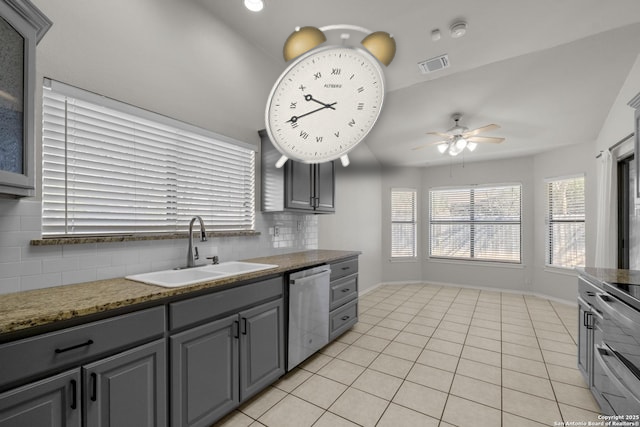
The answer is 9:41
